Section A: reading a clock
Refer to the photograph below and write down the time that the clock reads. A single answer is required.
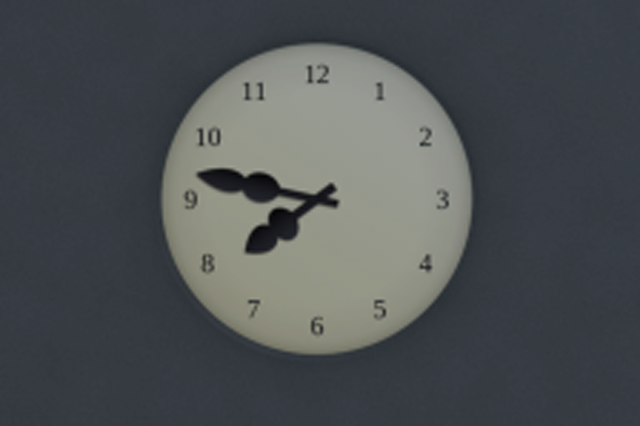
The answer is 7:47
